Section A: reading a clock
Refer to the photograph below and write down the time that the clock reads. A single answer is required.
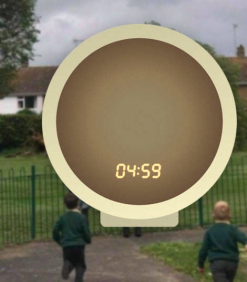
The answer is 4:59
